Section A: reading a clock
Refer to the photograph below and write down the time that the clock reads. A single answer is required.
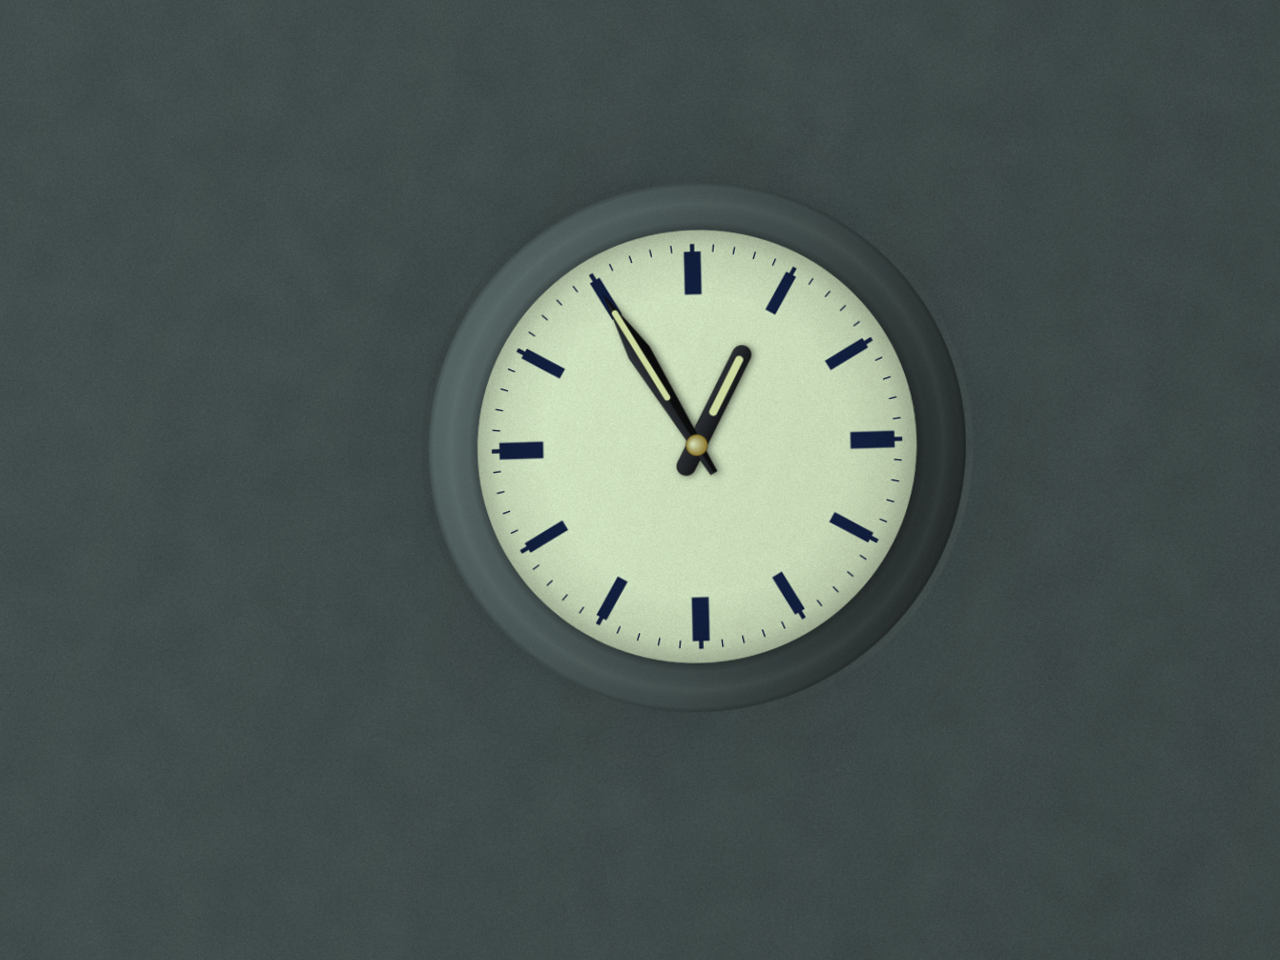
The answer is 12:55
